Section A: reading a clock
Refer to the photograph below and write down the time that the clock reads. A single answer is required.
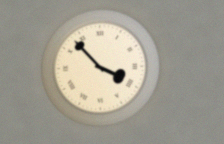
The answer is 3:53
